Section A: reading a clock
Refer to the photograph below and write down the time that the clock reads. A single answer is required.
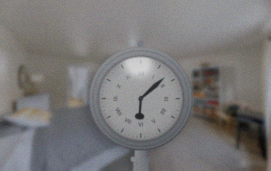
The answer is 6:08
